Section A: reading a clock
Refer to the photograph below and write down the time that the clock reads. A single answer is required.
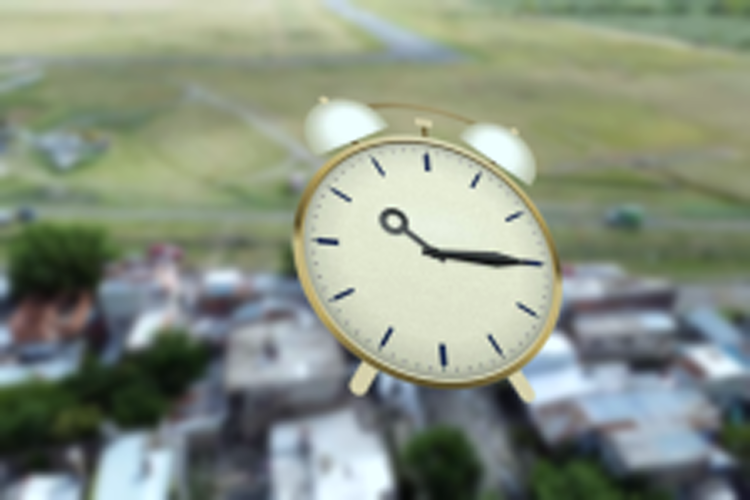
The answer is 10:15
